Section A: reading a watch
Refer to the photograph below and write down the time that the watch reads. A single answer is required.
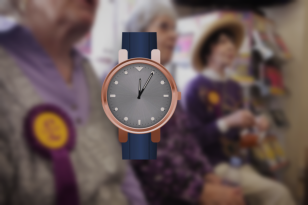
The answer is 12:05
